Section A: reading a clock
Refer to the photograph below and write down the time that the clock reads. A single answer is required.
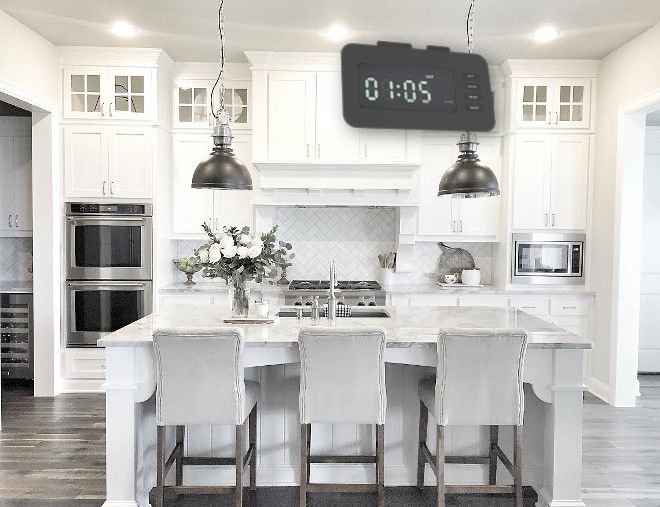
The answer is 1:05
